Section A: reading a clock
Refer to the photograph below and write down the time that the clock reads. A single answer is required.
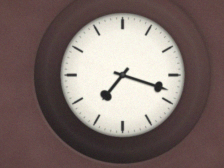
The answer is 7:18
